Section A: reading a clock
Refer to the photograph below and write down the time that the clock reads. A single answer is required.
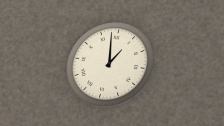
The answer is 12:58
